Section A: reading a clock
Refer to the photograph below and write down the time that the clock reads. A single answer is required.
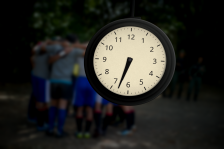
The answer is 6:33
